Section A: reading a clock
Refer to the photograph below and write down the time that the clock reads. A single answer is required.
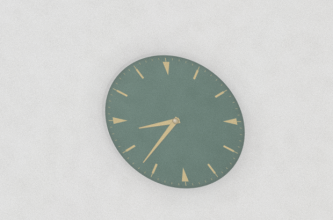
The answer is 8:37
